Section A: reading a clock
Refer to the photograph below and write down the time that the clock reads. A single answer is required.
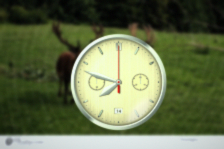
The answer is 7:48
